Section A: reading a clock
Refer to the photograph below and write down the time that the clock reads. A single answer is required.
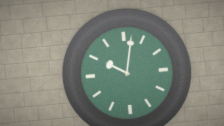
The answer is 10:02
